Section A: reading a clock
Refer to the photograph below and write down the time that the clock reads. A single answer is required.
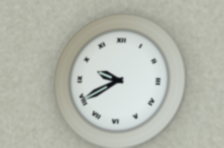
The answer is 9:40
